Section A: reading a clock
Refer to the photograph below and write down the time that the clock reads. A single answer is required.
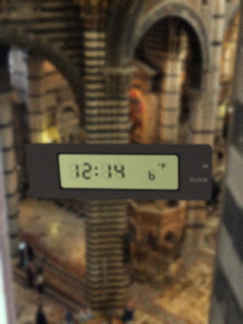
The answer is 12:14
